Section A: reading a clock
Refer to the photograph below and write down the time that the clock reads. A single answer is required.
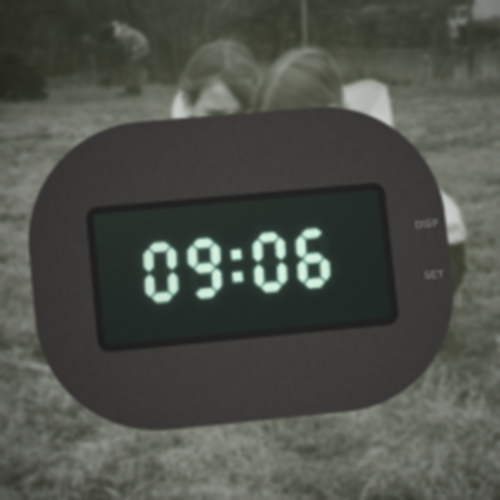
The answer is 9:06
